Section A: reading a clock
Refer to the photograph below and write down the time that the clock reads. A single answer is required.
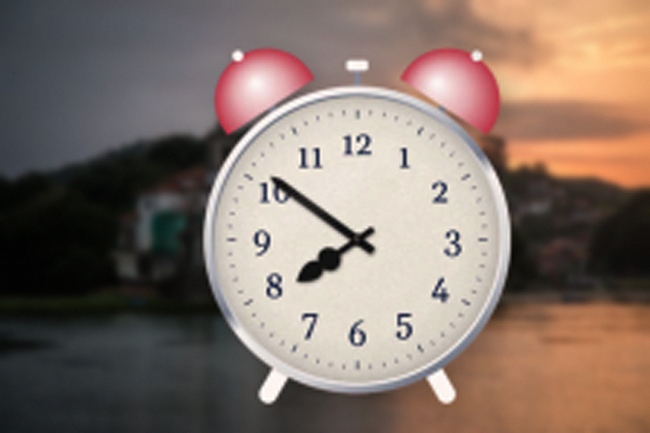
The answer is 7:51
